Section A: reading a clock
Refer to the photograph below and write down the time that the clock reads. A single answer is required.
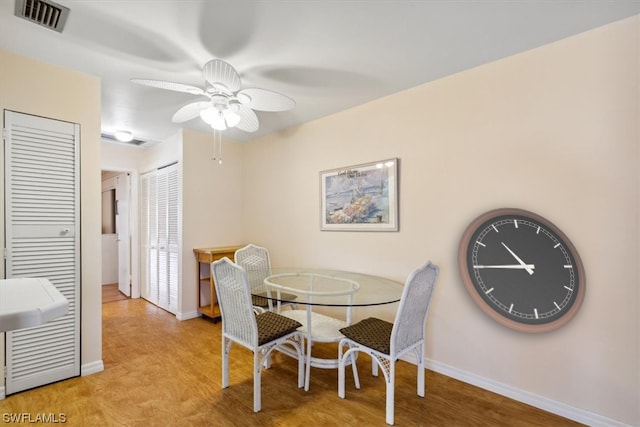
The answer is 10:45
